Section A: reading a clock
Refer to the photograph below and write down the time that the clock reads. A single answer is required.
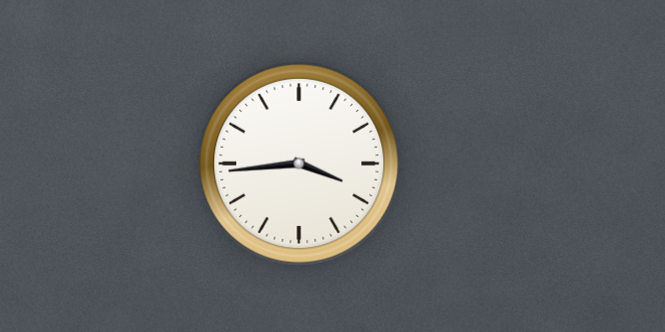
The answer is 3:44
